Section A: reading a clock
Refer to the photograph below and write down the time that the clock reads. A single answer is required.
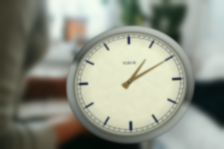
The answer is 1:10
